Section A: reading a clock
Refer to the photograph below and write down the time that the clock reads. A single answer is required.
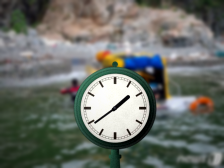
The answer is 1:39
